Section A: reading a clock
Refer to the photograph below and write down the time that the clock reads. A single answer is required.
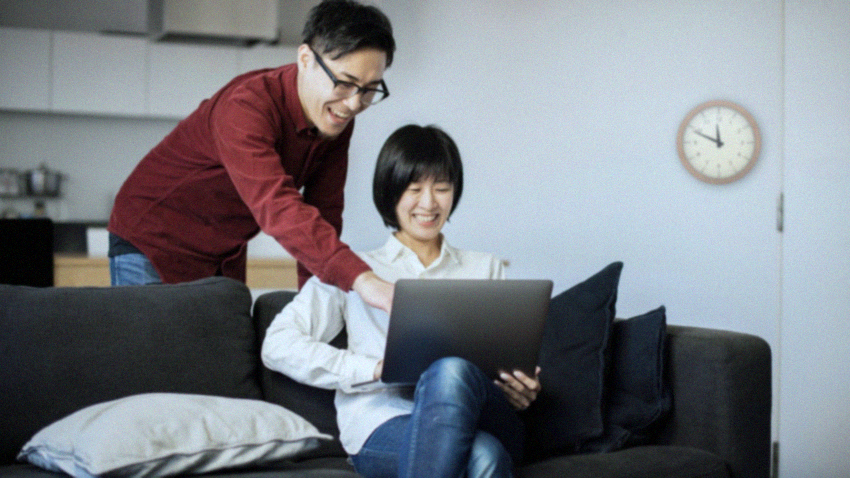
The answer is 11:49
